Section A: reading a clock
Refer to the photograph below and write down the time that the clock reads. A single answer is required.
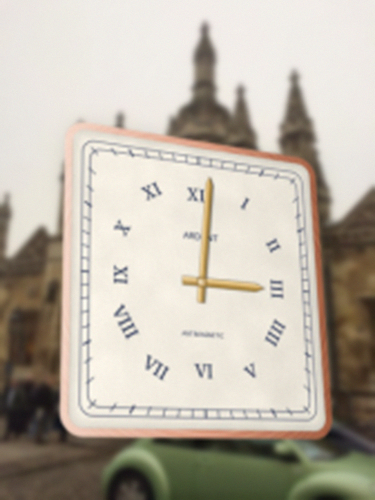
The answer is 3:01
